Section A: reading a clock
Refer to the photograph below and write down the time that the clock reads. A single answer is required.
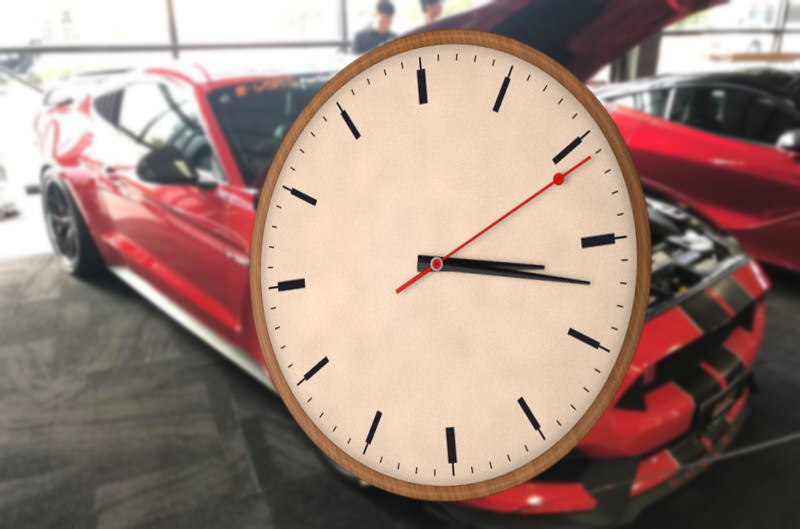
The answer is 3:17:11
